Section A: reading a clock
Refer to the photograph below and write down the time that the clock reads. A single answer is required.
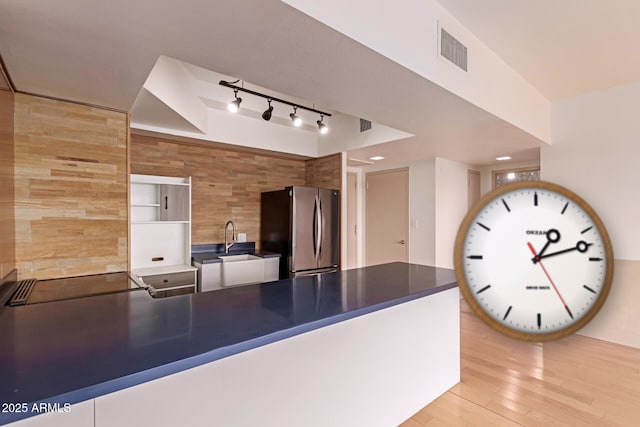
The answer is 1:12:25
